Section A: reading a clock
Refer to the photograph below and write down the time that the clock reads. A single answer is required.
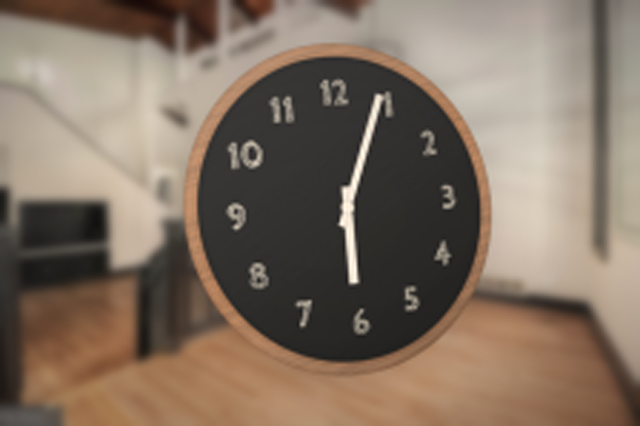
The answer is 6:04
